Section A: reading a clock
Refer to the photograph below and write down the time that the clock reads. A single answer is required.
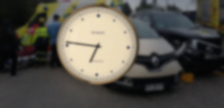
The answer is 6:46
